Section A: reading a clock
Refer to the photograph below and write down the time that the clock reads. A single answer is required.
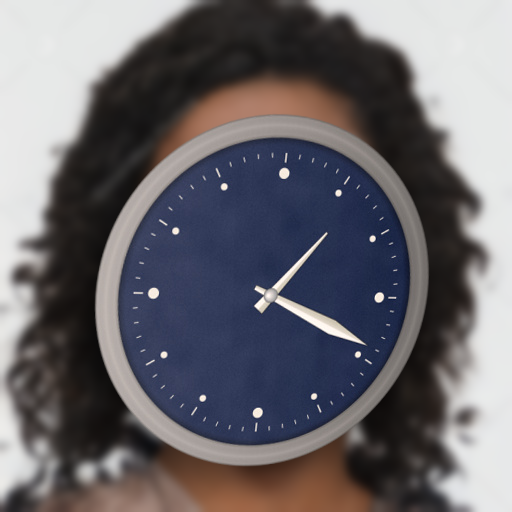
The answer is 1:19
